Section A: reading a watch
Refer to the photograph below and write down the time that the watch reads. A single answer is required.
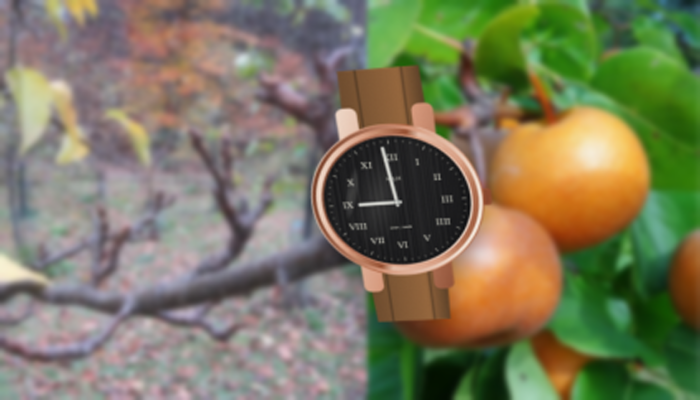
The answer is 8:59
